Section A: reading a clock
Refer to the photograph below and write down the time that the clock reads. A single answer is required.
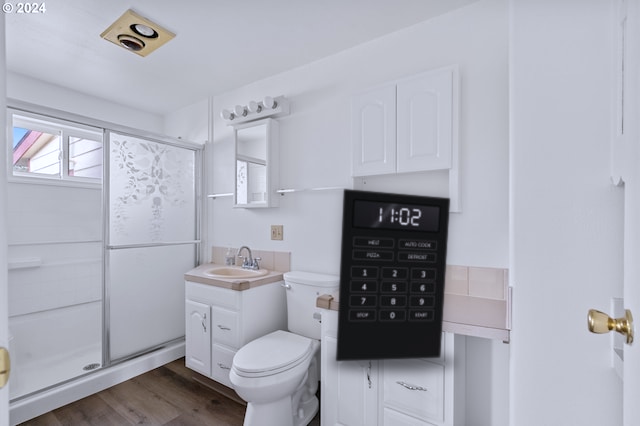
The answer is 11:02
